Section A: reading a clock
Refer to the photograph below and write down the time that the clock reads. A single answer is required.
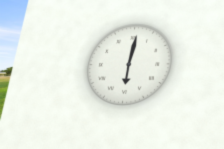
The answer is 6:01
